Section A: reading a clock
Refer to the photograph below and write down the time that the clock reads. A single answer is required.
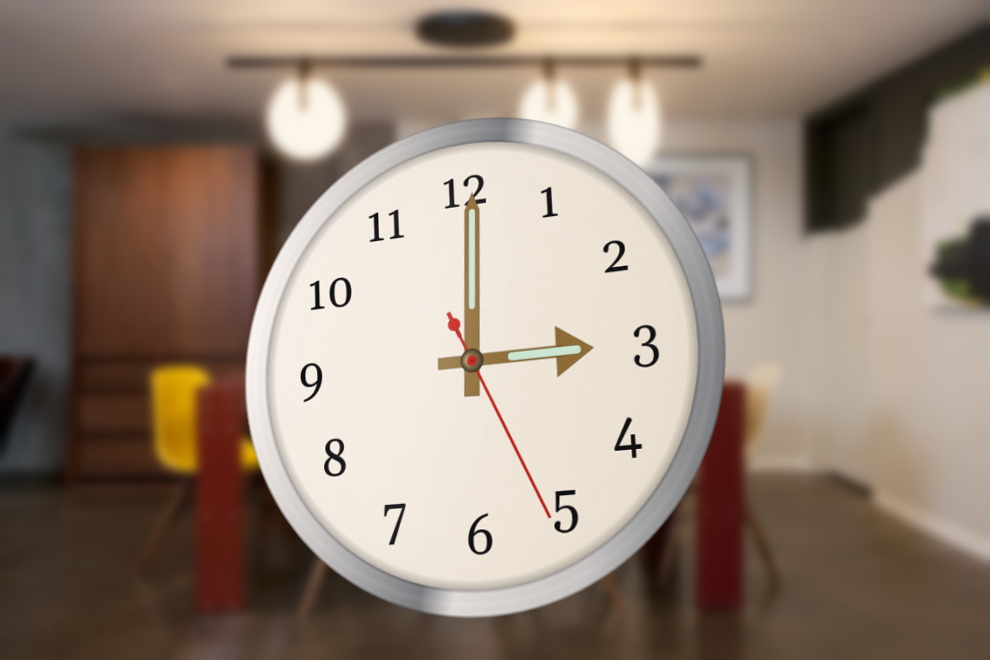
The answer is 3:00:26
